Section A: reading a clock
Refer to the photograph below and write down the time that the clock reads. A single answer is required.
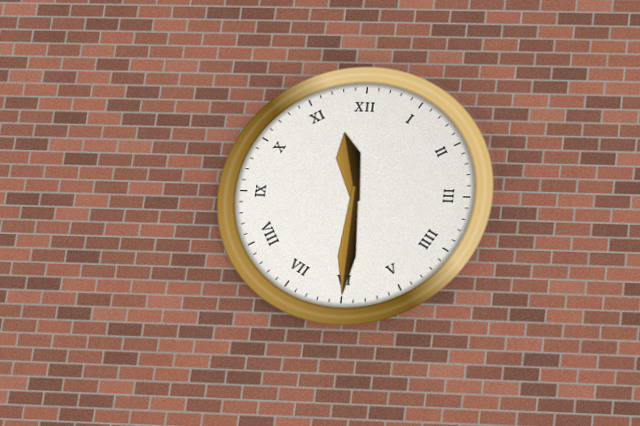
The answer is 11:30
